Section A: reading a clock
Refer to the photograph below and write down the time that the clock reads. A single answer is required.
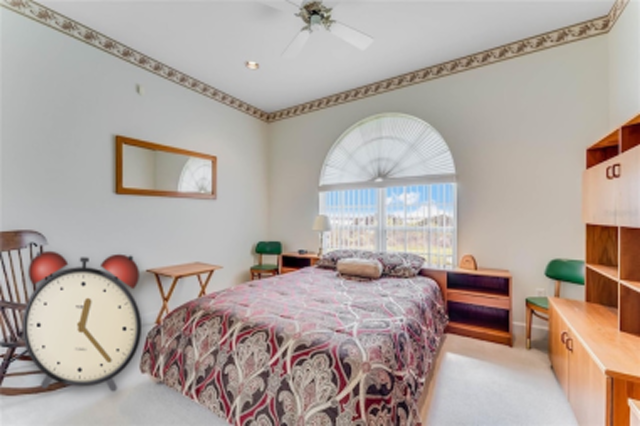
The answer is 12:23
